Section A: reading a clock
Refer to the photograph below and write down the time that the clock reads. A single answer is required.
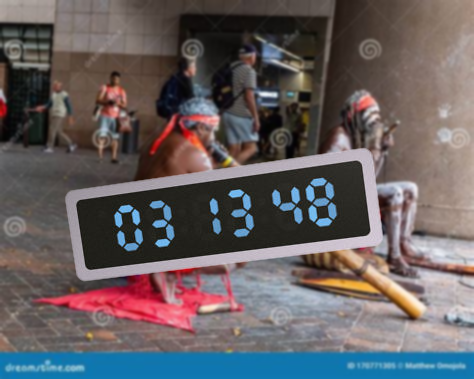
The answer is 3:13:48
